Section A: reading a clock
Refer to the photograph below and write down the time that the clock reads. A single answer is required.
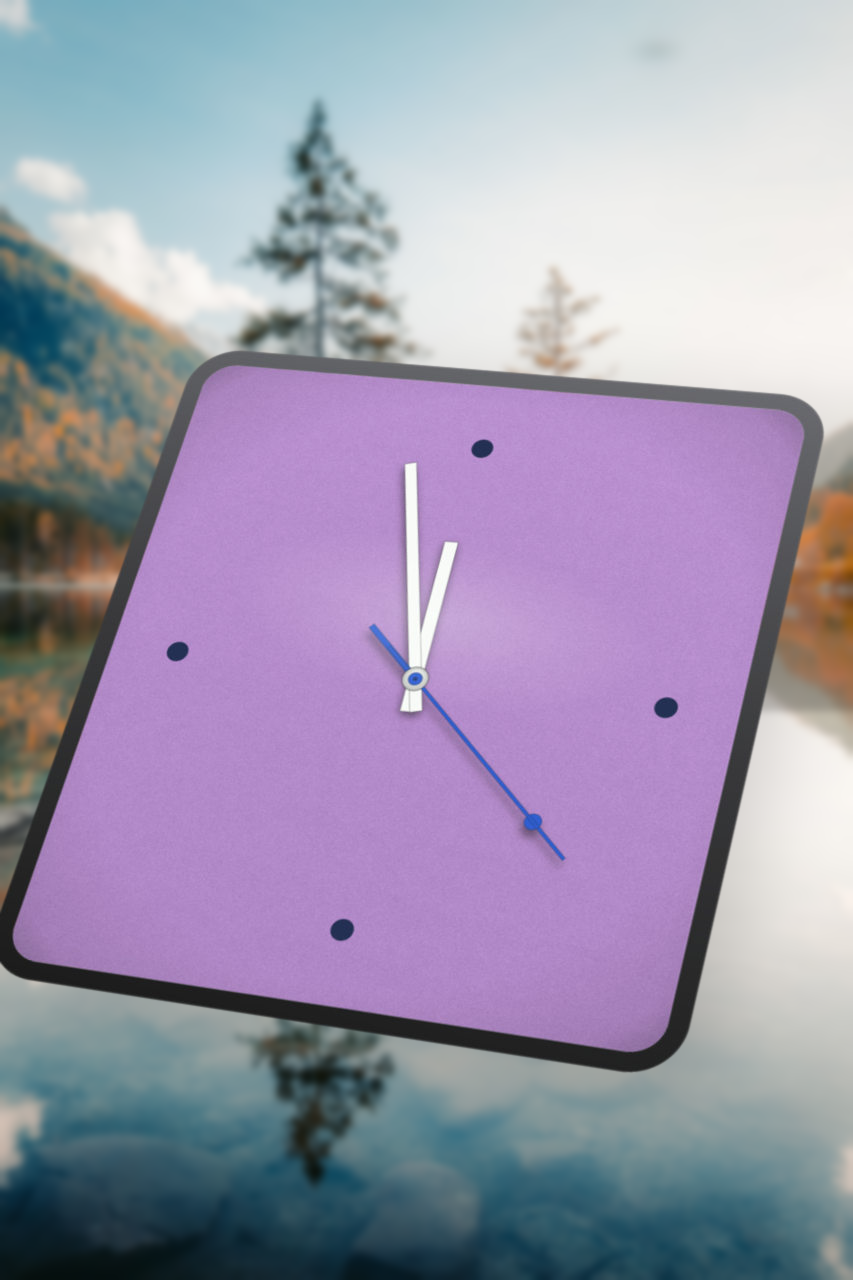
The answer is 11:57:22
